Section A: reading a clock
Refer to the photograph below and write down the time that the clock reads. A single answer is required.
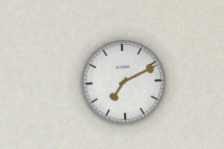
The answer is 7:11
